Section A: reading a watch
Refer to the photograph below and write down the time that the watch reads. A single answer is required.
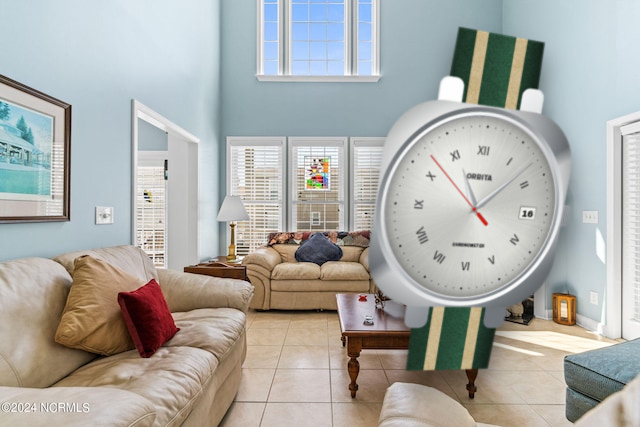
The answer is 11:07:52
